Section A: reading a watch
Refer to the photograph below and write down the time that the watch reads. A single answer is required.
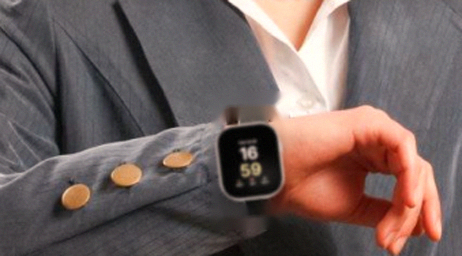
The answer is 16:59
